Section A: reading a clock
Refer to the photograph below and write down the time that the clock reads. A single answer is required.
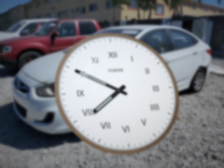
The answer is 7:50
